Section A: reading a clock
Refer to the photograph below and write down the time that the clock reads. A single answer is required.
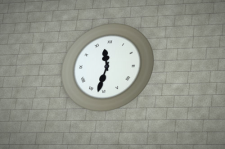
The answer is 11:32
